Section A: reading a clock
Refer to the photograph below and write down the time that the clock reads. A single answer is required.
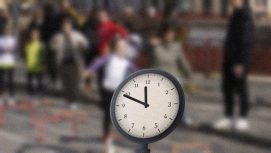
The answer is 11:49
